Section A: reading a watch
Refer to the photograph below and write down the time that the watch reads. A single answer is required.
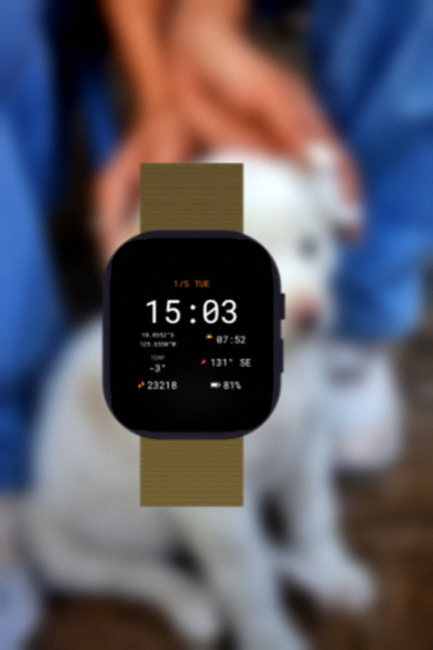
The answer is 15:03
